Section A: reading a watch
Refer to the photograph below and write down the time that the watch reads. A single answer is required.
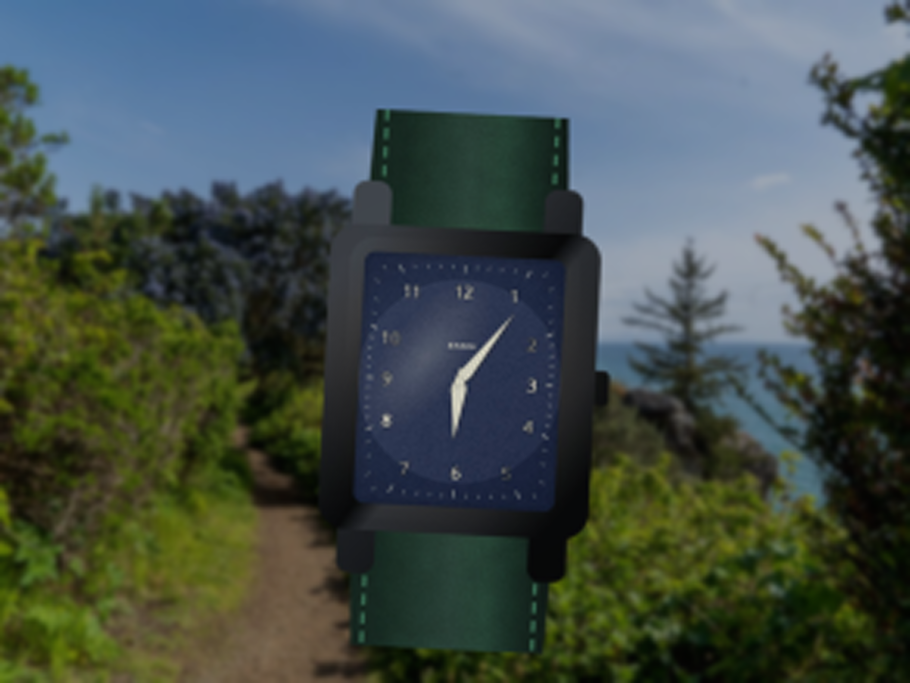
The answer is 6:06
